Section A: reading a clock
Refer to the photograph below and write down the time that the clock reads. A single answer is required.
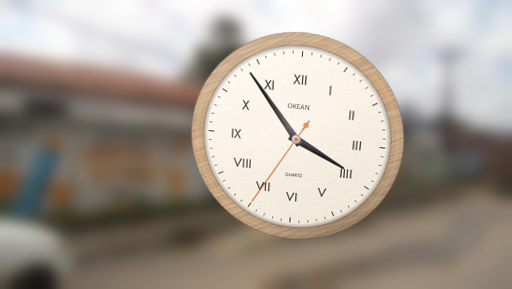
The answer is 3:53:35
